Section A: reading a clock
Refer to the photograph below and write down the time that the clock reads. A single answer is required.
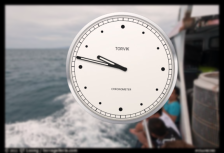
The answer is 9:47
